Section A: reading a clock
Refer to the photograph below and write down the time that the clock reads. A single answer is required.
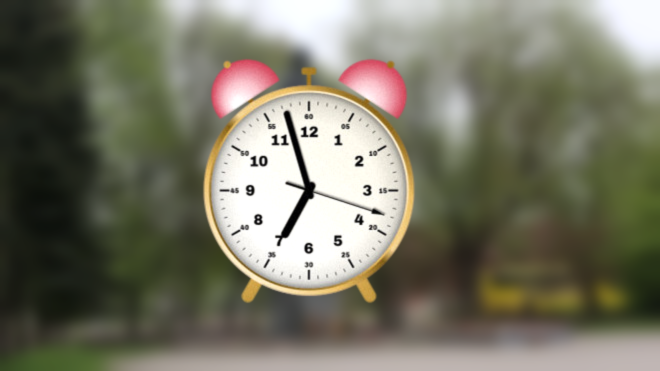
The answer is 6:57:18
